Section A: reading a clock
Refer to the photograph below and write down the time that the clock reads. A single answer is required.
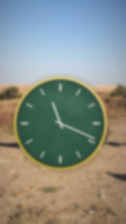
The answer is 11:19
